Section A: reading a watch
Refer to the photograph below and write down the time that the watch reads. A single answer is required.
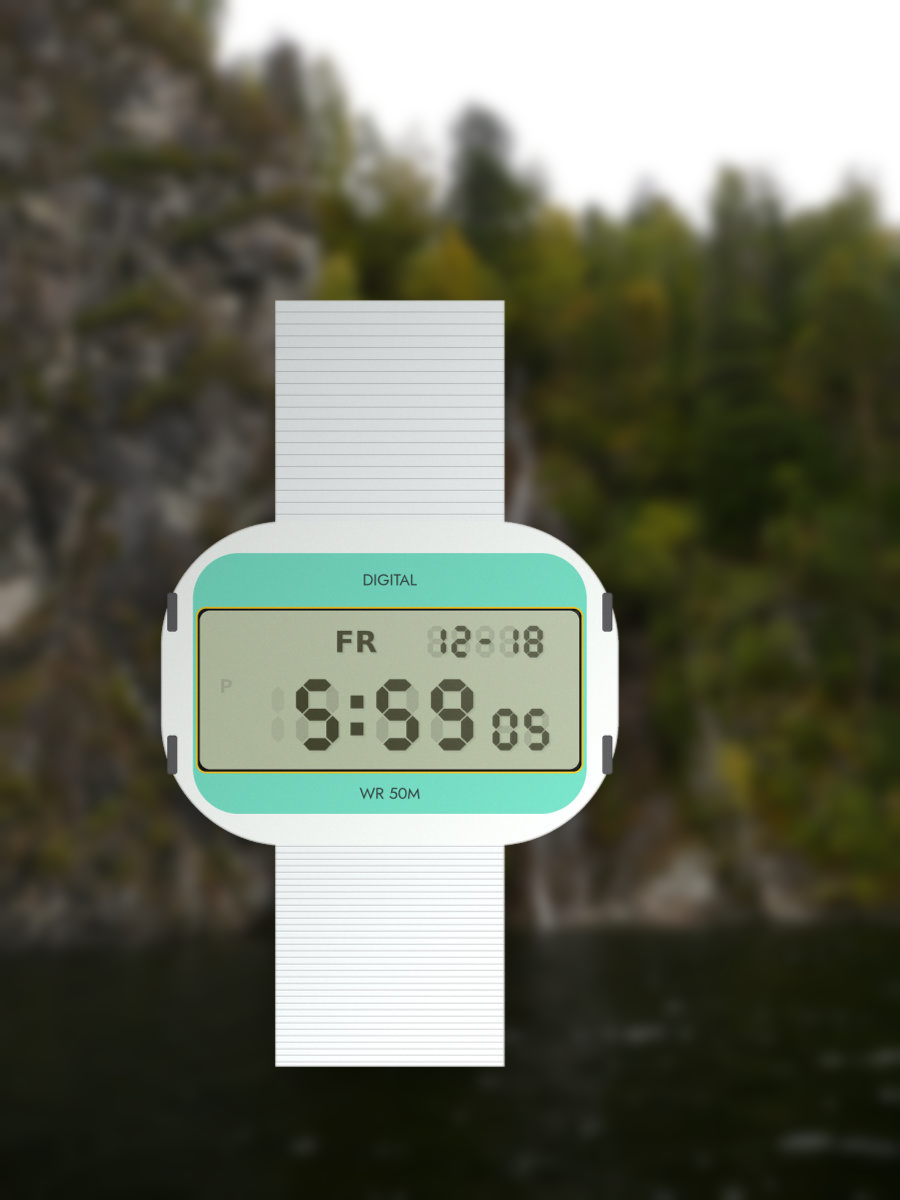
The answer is 5:59:05
